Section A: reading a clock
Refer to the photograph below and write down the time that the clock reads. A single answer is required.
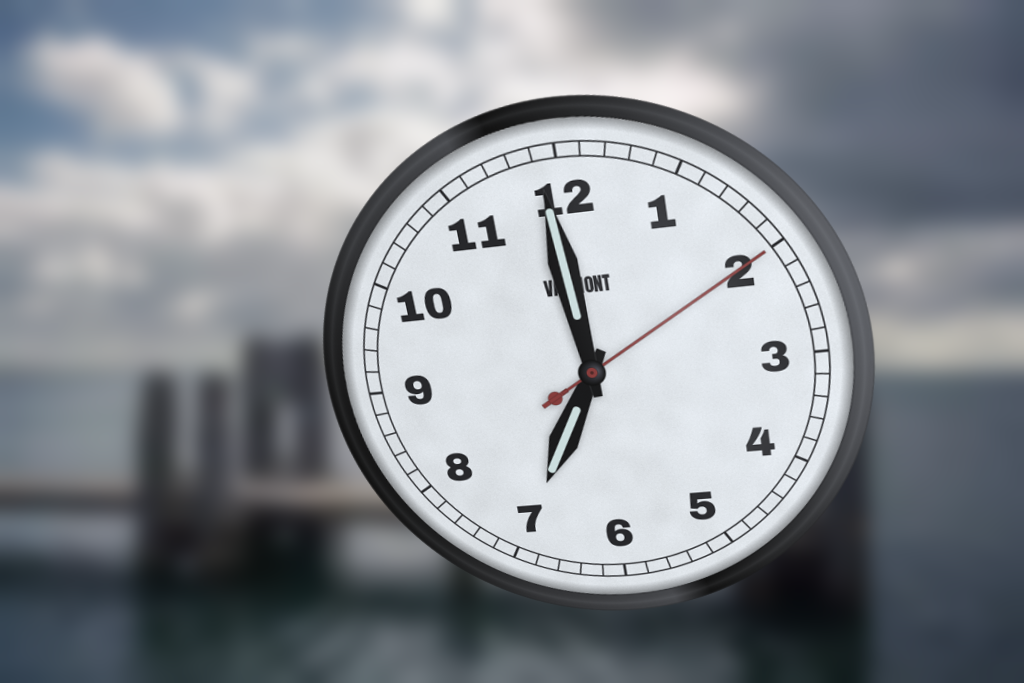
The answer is 6:59:10
